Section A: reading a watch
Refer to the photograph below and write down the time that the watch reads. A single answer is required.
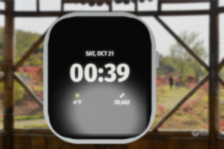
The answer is 0:39
